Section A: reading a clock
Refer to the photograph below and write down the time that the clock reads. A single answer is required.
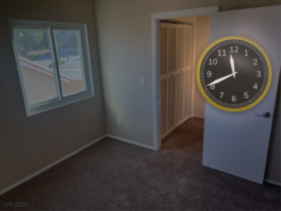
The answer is 11:41
